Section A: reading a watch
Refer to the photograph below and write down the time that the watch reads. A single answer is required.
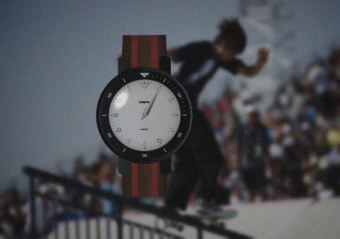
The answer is 1:05
